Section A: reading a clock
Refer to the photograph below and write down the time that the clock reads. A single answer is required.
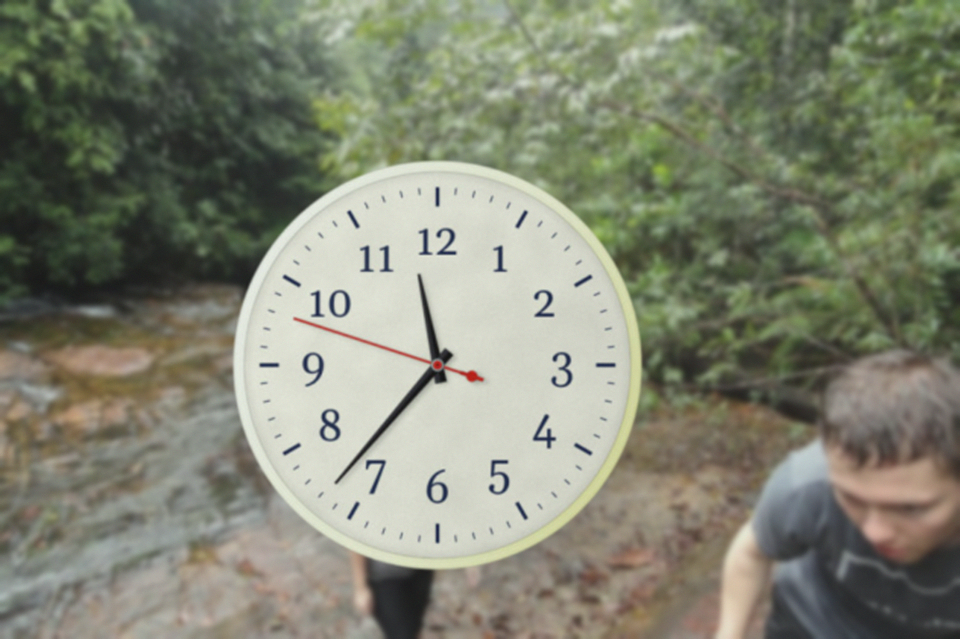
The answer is 11:36:48
